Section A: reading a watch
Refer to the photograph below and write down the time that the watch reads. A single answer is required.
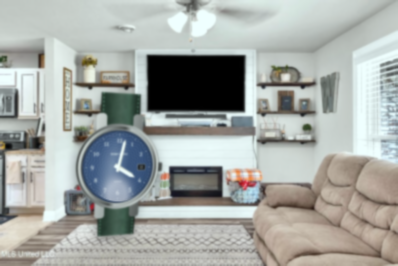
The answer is 4:02
